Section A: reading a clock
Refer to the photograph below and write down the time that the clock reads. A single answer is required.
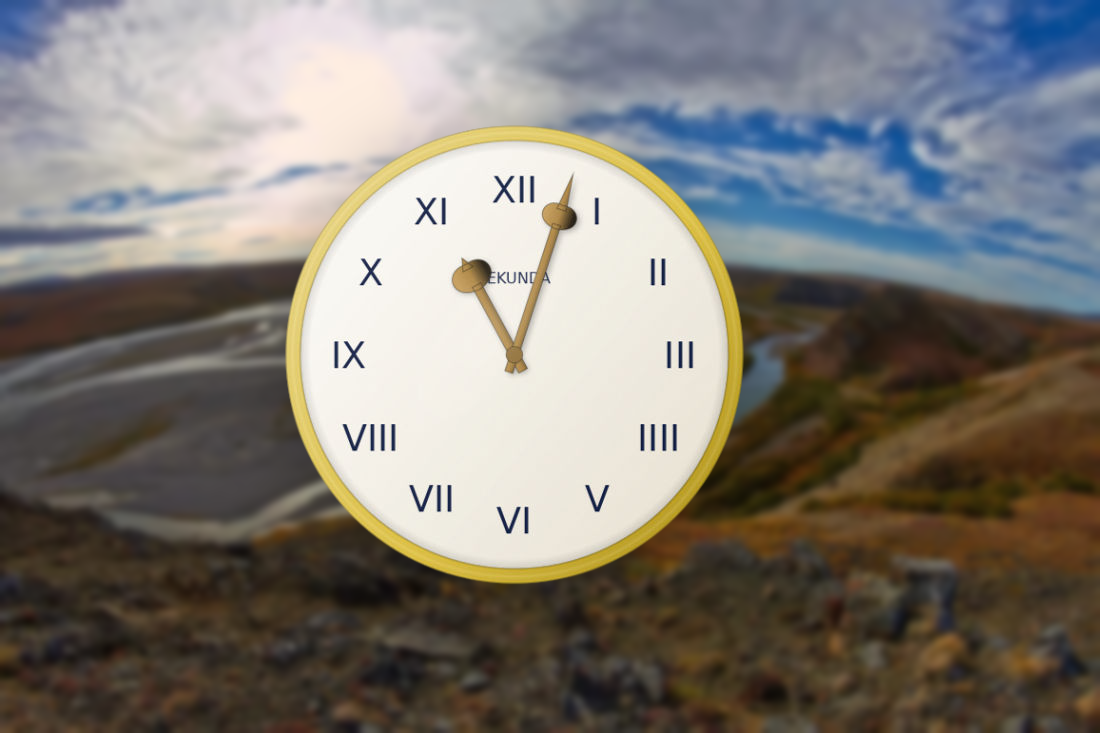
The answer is 11:03
